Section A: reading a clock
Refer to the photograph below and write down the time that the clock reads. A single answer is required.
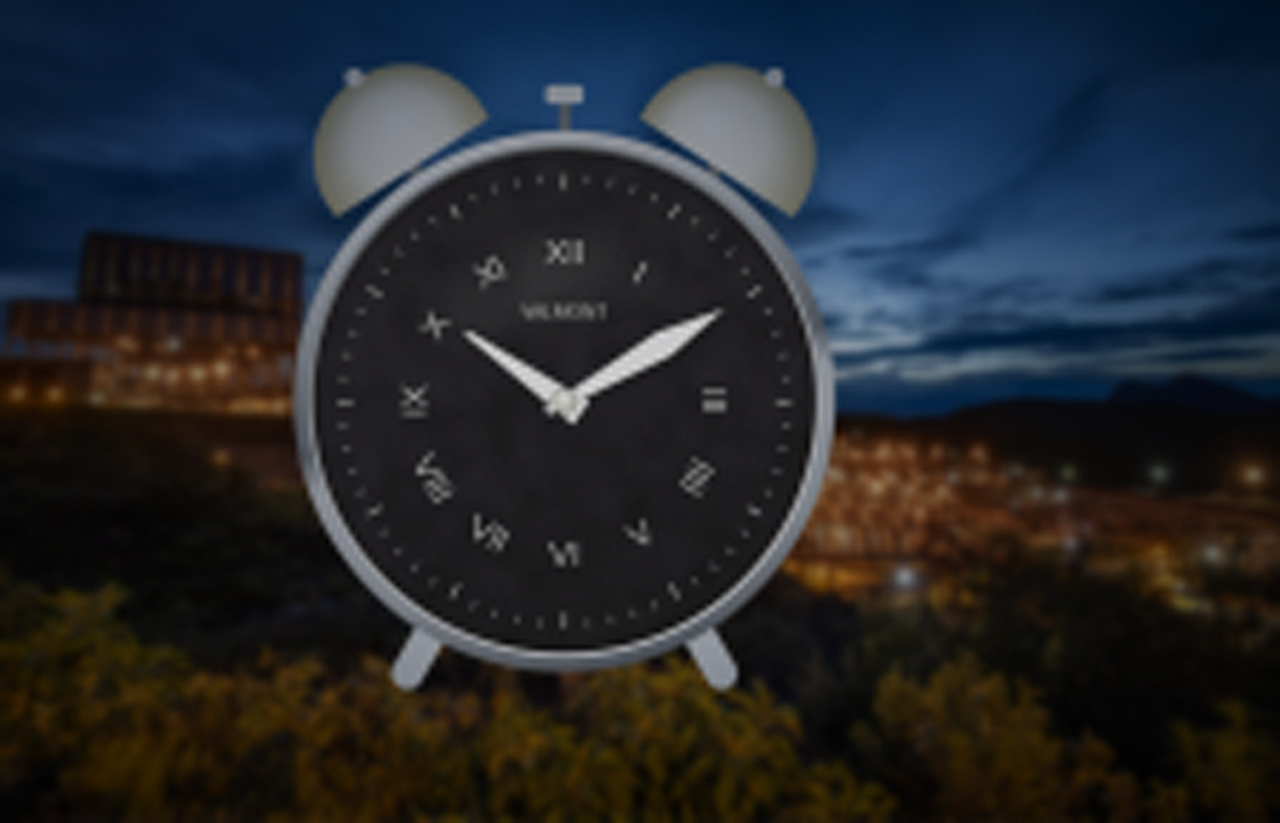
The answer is 10:10
